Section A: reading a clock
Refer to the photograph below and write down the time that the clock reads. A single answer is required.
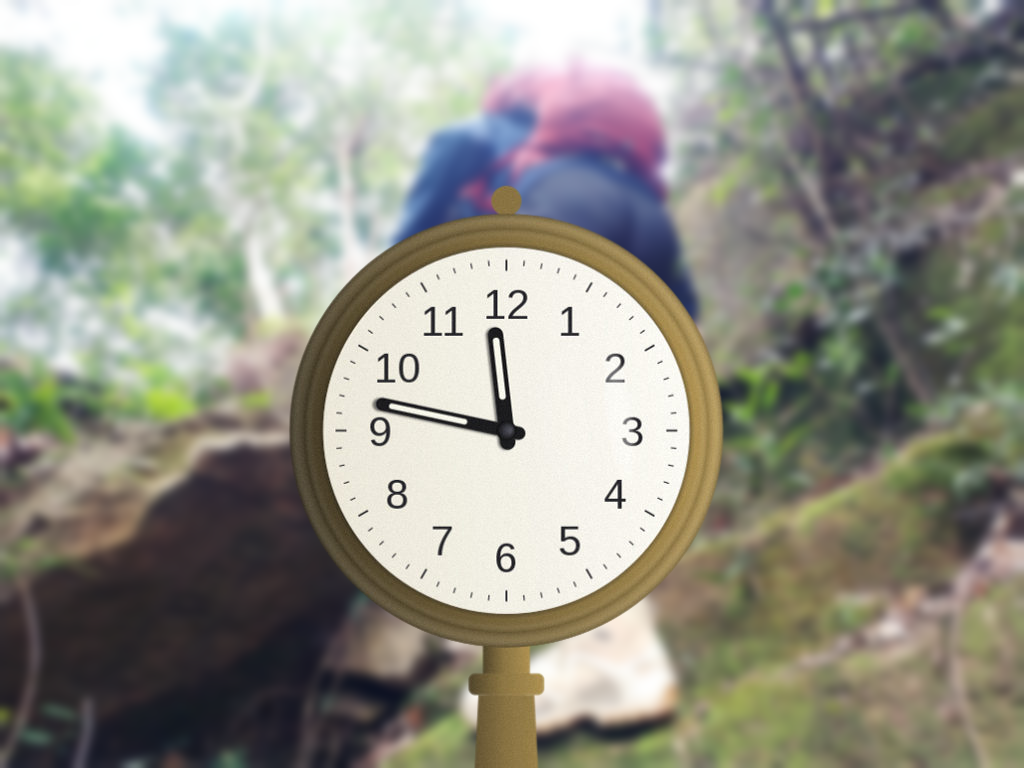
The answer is 11:47
